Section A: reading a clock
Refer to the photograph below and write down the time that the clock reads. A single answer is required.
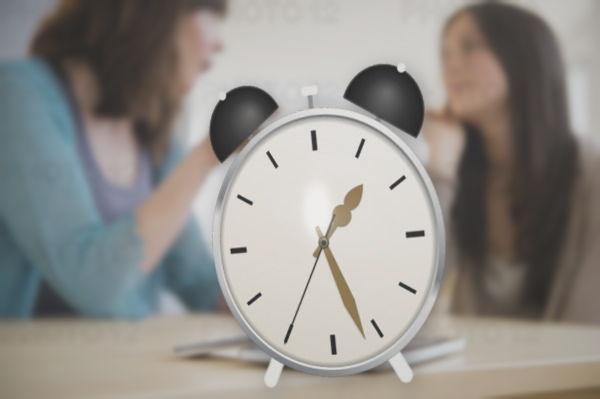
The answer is 1:26:35
